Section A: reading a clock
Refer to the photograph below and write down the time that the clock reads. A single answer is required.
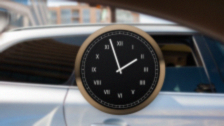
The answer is 1:57
